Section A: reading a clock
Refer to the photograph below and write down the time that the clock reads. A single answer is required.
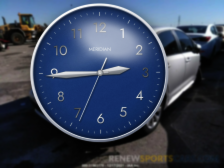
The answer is 2:44:34
